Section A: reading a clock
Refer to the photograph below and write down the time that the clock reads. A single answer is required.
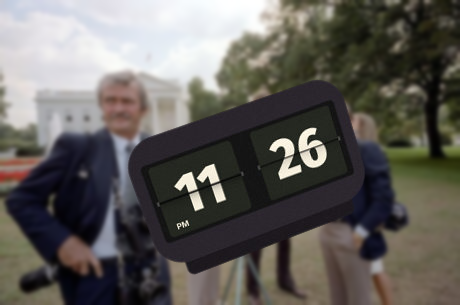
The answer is 11:26
